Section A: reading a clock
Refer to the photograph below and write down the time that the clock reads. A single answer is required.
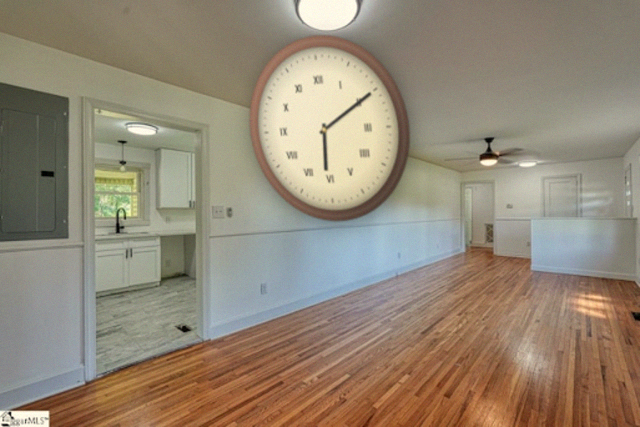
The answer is 6:10
